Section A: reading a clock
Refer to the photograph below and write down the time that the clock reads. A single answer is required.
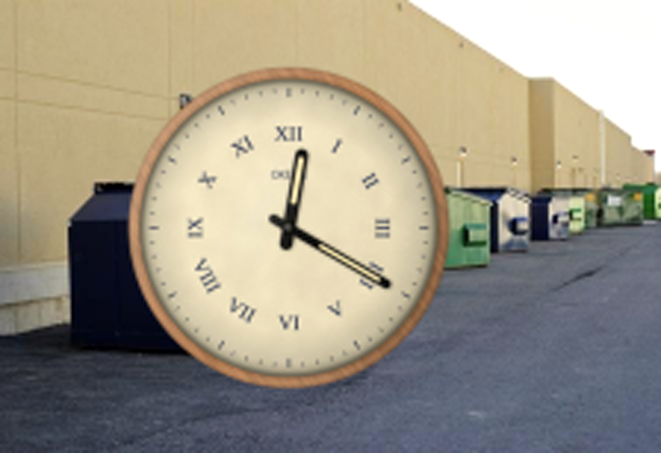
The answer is 12:20
